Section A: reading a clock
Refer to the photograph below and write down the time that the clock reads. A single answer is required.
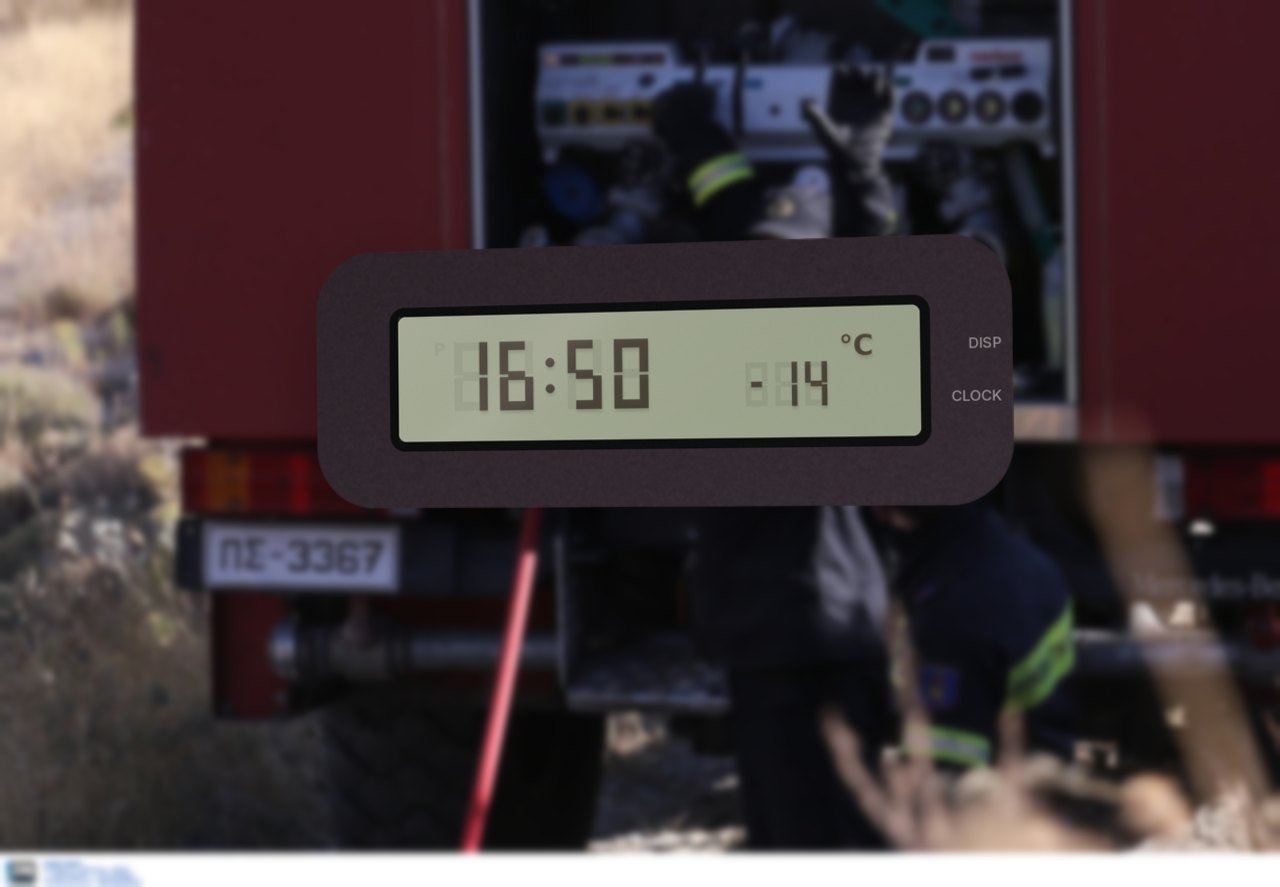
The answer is 16:50
